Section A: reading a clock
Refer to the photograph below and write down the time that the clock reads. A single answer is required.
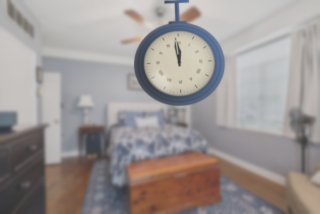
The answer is 11:59
